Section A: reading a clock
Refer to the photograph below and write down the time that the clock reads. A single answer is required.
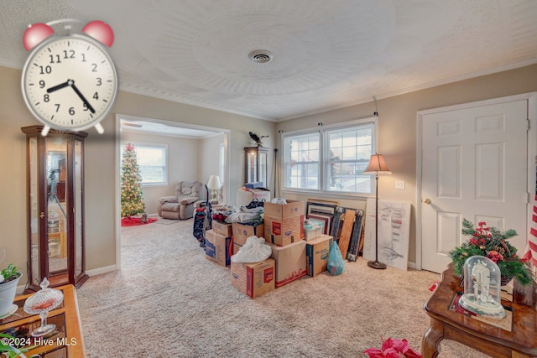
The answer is 8:24
